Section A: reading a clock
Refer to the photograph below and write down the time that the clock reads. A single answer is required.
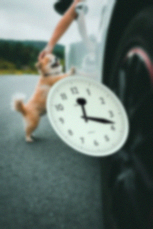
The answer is 12:18
